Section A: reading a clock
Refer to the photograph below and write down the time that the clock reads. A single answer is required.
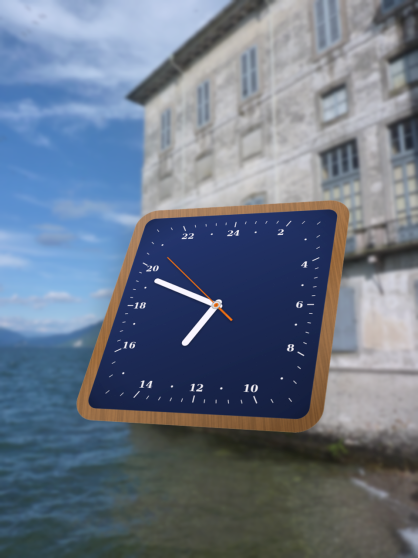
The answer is 13:48:52
